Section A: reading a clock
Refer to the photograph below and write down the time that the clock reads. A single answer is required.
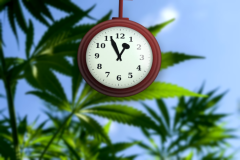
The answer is 12:56
